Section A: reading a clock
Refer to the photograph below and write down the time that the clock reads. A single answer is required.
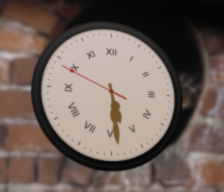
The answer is 5:28:49
